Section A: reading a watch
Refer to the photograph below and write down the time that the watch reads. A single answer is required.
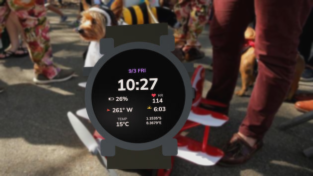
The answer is 10:27
